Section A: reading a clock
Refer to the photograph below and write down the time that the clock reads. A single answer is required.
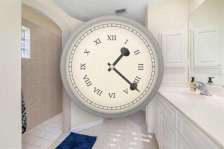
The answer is 1:22
